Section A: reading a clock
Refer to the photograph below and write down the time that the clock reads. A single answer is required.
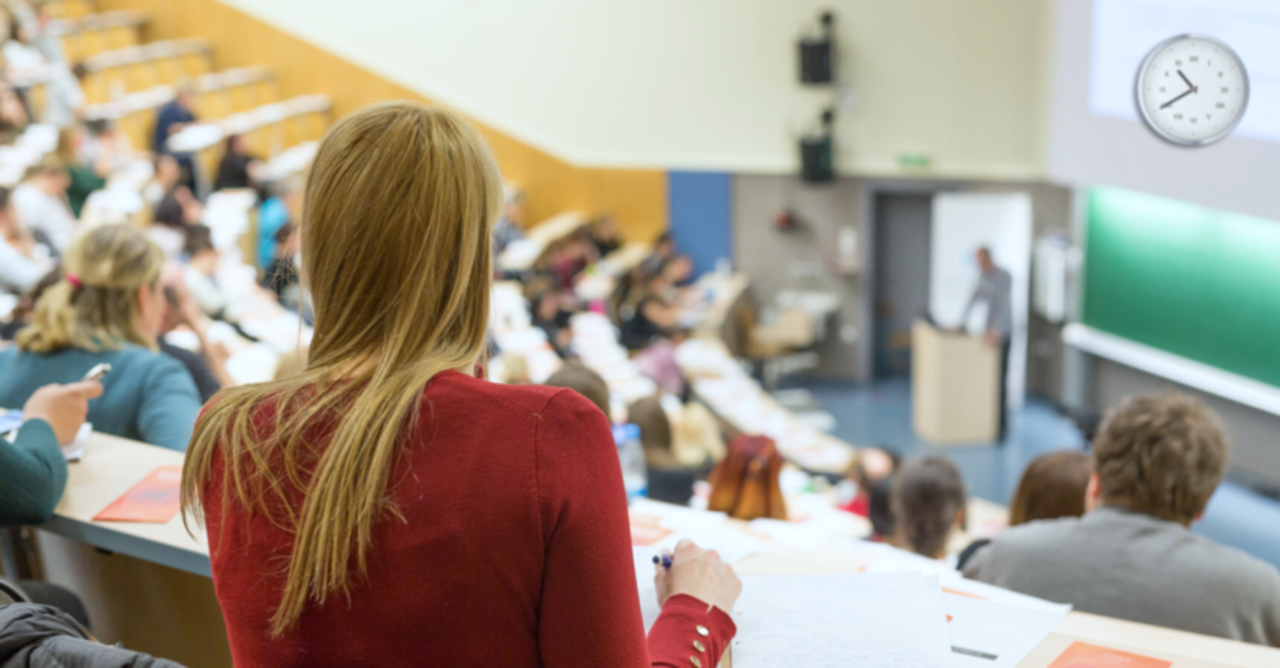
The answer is 10:40
